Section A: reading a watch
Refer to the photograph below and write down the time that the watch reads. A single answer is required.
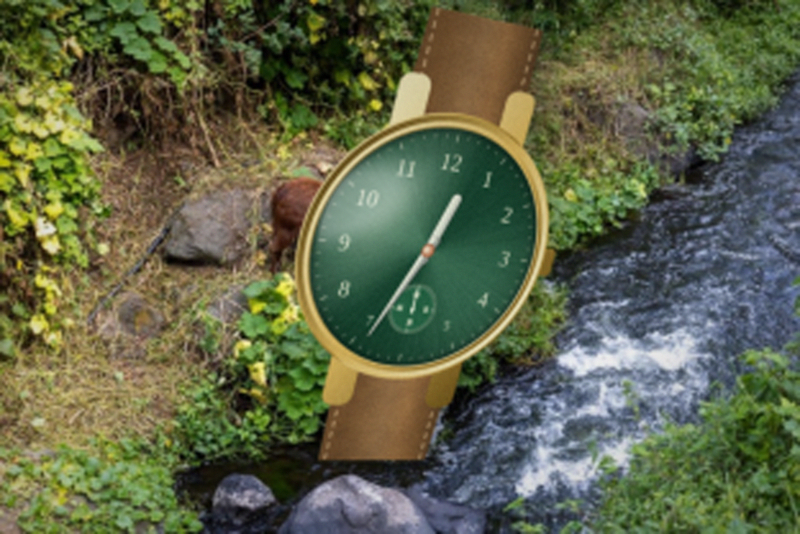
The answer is 12:34
